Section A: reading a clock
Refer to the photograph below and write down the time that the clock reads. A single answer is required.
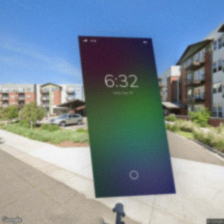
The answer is 6:32
